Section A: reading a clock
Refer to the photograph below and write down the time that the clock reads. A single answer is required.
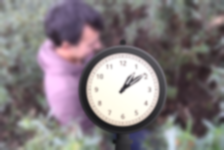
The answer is 1:09
